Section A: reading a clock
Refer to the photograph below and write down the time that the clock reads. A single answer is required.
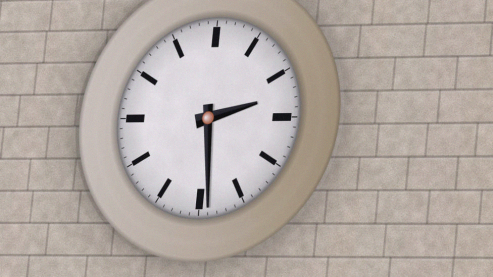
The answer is 2:29
